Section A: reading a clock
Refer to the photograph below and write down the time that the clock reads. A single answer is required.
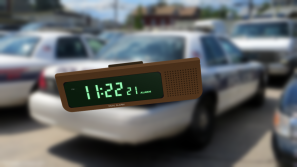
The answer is 11:22:21
